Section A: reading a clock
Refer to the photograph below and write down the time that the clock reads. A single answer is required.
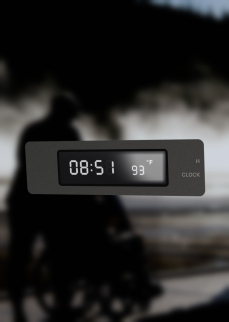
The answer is 8:51
